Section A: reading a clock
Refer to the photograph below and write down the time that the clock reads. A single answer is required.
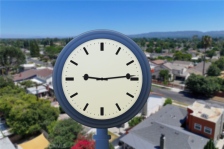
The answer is 9:14
